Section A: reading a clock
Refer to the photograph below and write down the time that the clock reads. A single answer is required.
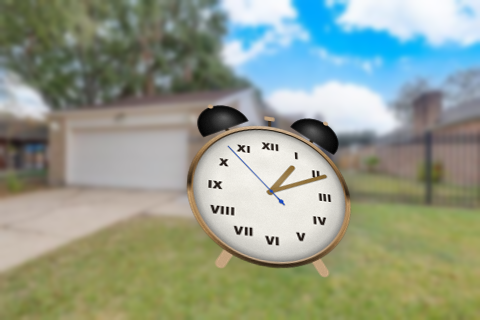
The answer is 1:10:53
